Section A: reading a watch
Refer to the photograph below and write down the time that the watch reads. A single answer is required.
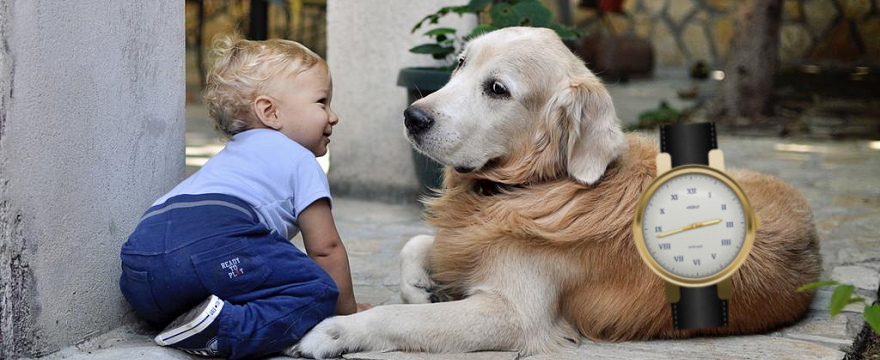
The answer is 2:43
